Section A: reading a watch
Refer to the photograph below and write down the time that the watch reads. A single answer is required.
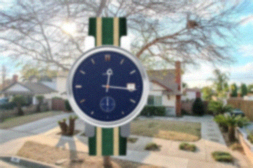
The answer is 12:16
